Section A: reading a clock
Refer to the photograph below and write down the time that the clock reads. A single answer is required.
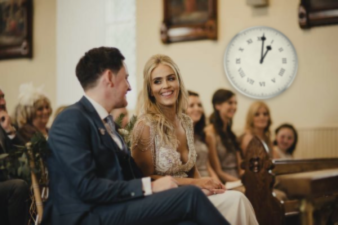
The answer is 1:01
